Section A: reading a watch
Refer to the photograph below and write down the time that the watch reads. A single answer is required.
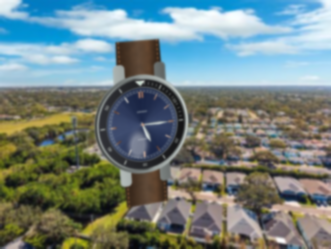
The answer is 5:15
